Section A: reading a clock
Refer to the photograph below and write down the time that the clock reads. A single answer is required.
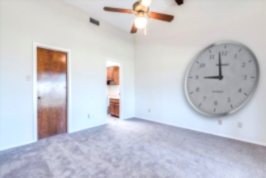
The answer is 8:58
